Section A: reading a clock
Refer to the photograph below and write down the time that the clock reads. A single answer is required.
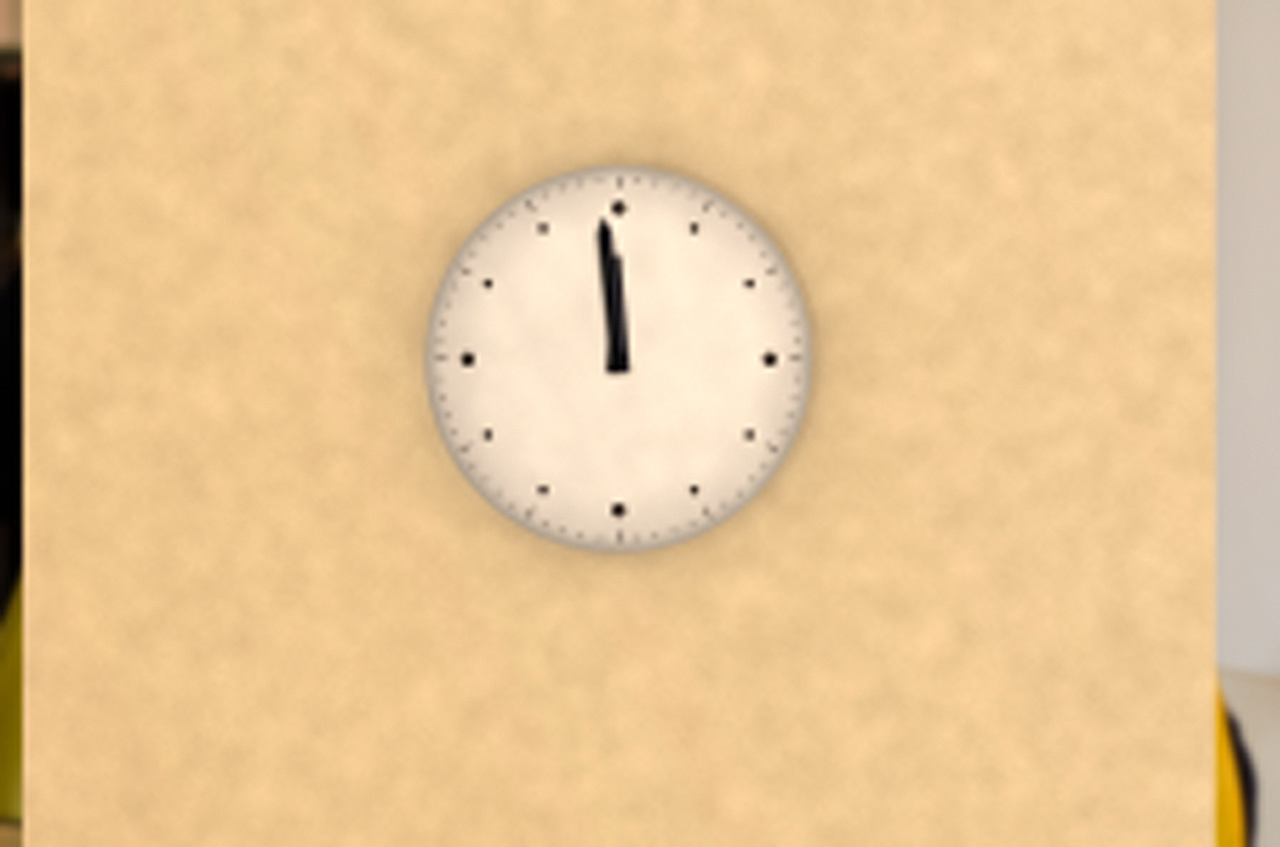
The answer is 11:59
